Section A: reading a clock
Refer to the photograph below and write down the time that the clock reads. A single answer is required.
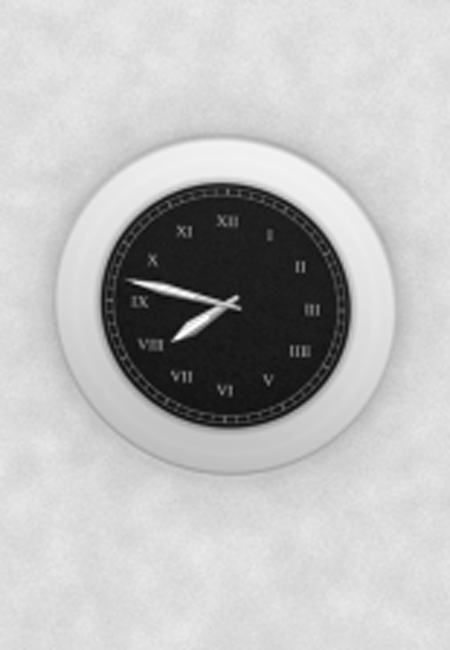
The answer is 7:47
